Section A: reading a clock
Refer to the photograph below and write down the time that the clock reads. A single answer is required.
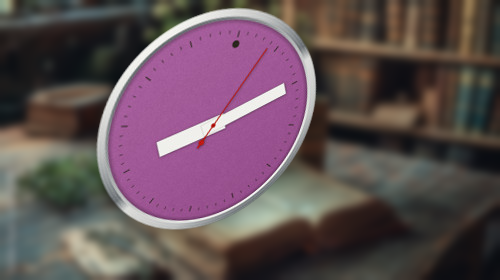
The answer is 8:10:04
